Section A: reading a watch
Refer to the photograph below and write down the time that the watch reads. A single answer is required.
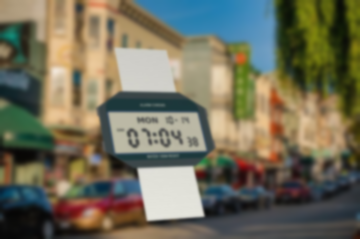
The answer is 7:04
